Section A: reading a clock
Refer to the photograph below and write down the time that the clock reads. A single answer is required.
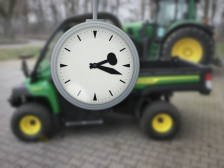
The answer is 2:18
